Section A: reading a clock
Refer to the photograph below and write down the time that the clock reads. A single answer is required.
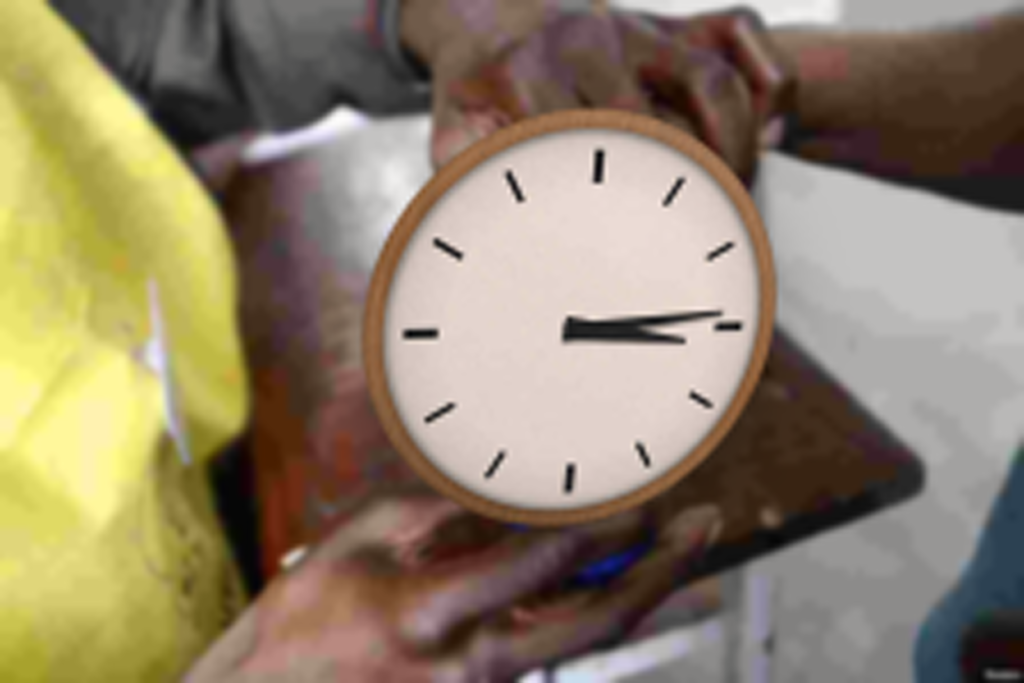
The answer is 3:14
